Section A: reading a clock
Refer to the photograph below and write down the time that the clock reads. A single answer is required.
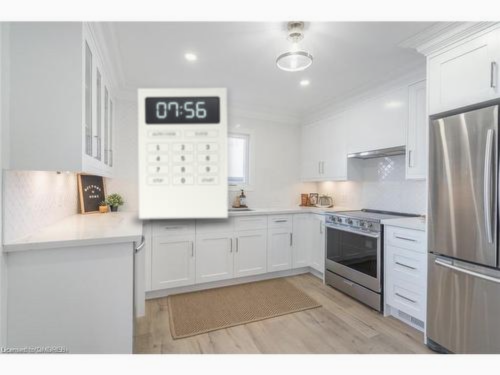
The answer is 7:56
